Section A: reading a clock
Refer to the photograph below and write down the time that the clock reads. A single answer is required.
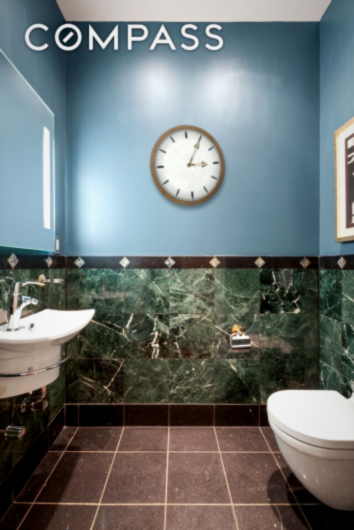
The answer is 3:05
